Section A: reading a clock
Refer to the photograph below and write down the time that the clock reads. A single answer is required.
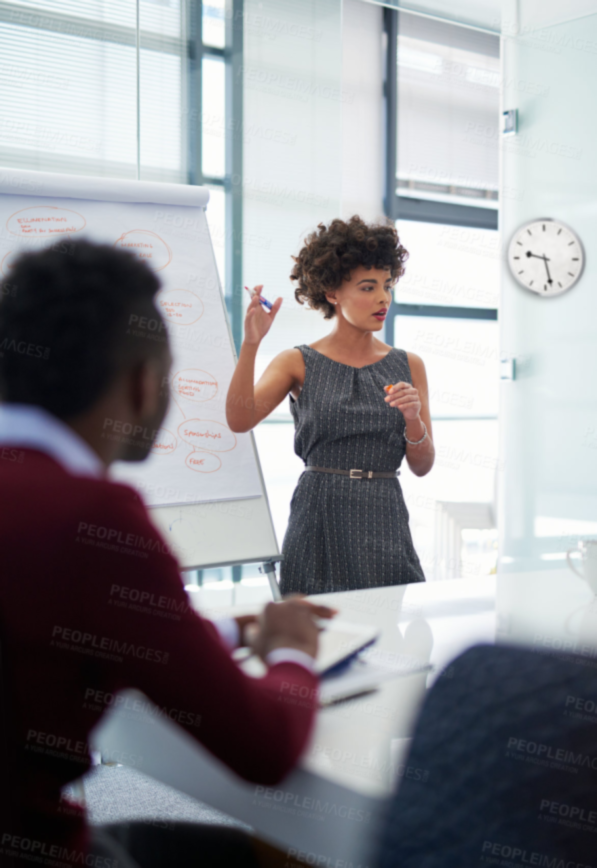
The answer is 9:28
